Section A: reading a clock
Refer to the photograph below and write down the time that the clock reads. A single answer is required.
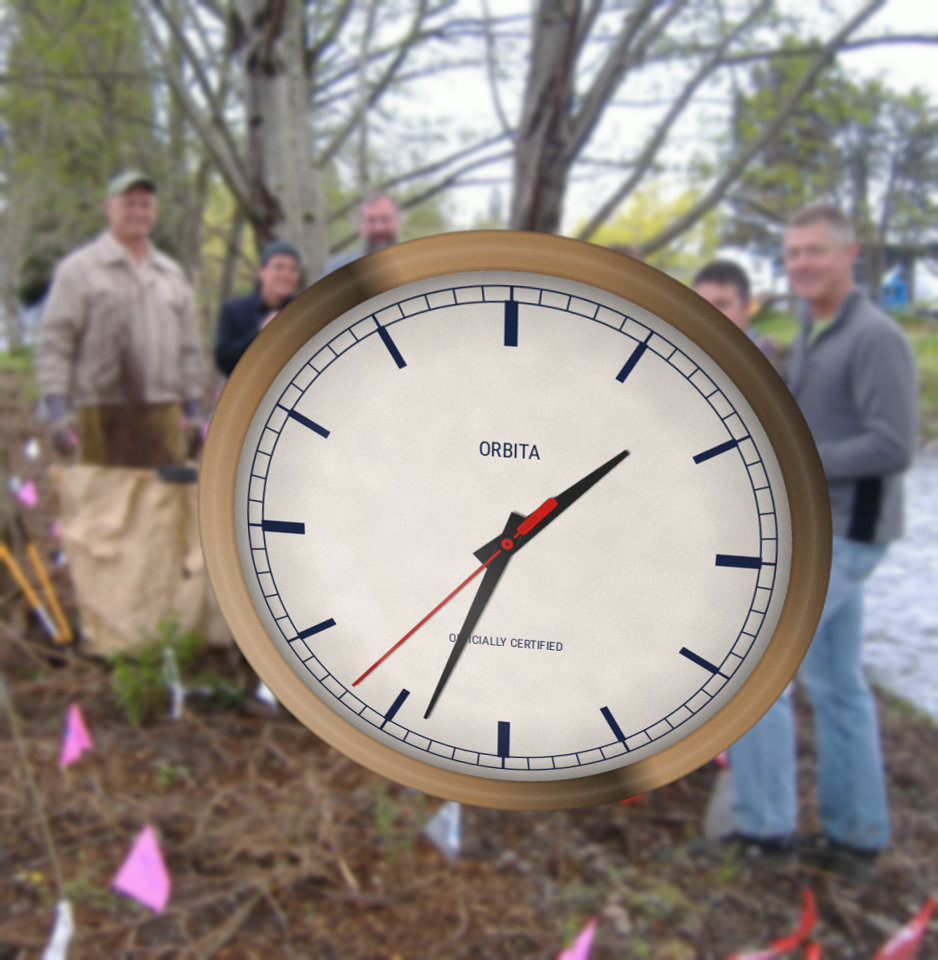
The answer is 1:33:37
